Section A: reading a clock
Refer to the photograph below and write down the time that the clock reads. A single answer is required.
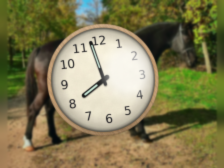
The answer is 7:58
